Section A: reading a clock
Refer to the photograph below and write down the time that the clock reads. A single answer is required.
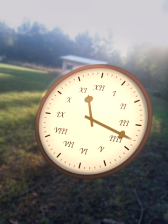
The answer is 11:18
